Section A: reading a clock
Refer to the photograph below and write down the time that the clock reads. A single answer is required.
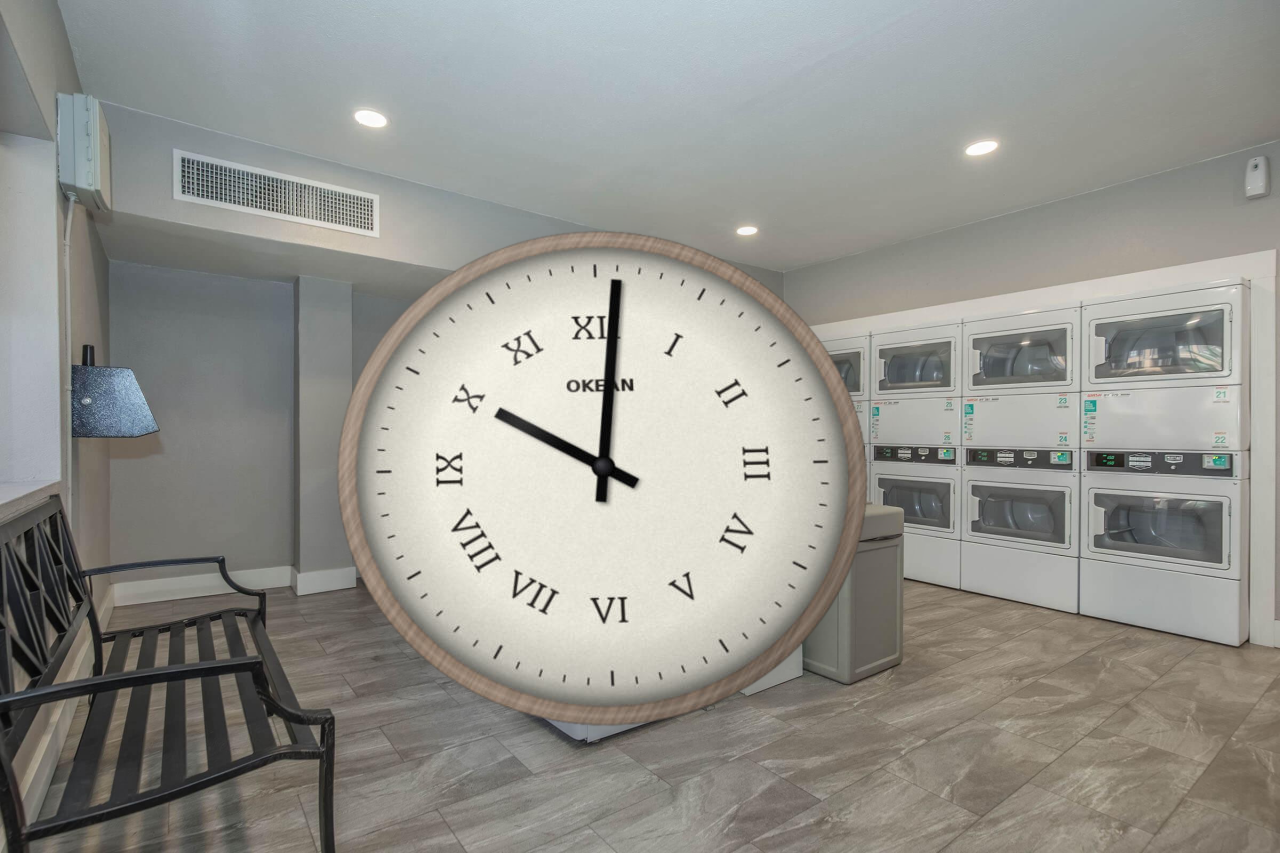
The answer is 10:01
